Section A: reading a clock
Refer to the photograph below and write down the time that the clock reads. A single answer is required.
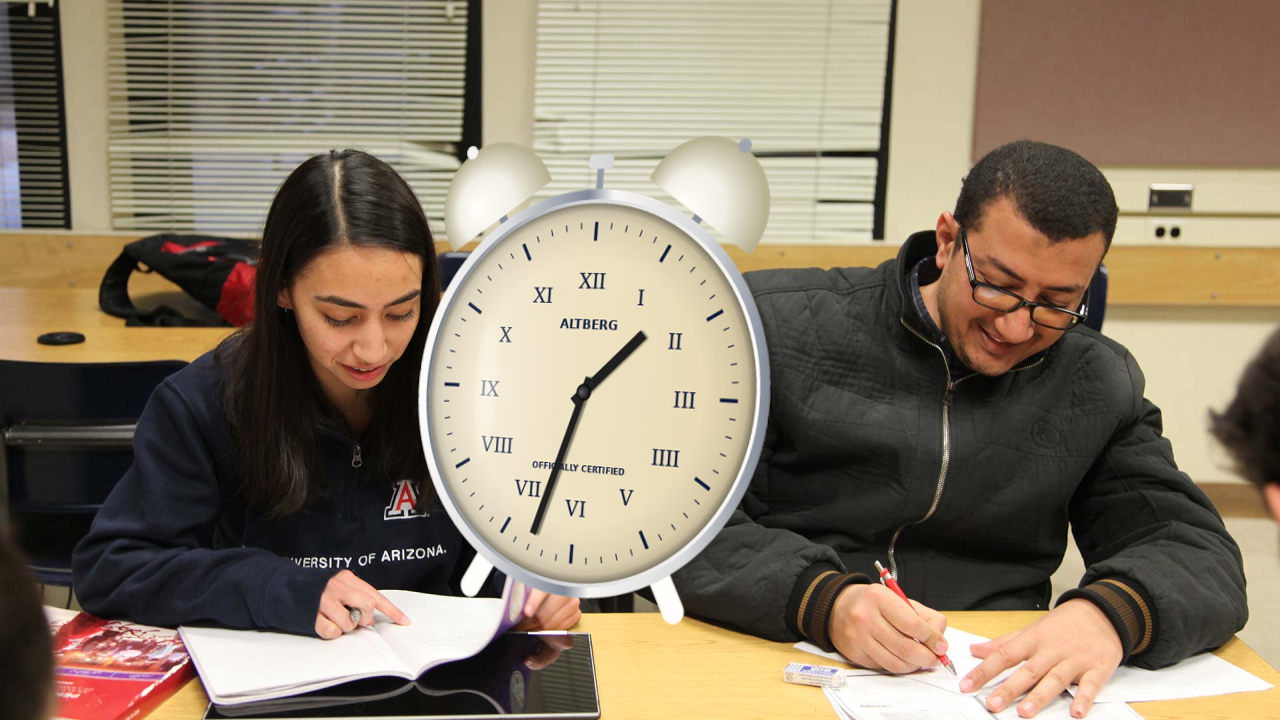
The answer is 1:33
